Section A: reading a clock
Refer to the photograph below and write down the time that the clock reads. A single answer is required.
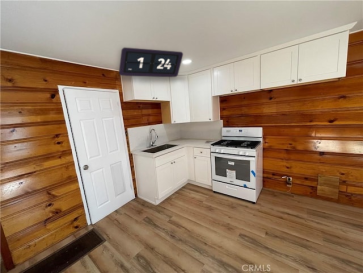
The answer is 1:24
